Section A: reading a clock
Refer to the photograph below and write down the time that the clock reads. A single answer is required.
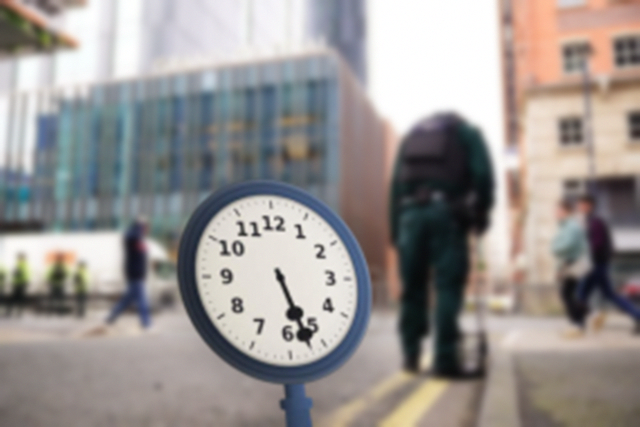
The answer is 5:27
